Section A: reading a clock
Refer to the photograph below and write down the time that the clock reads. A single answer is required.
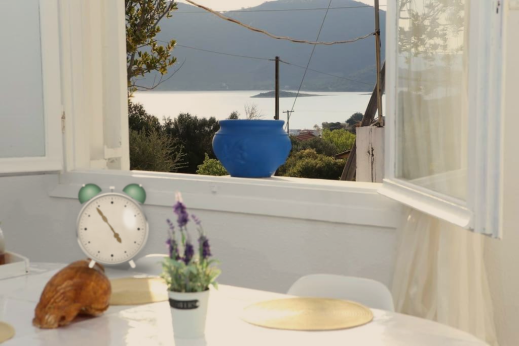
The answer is 4:54
